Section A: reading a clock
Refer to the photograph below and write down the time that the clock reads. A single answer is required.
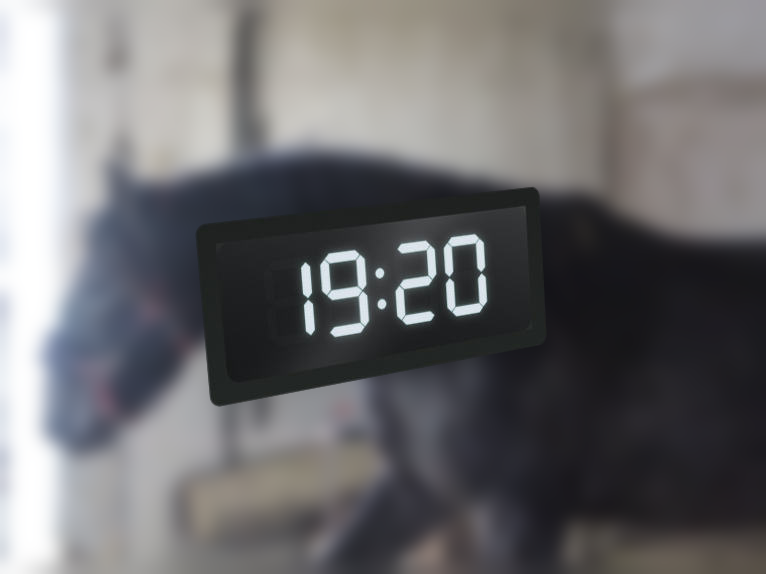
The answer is 19:20
